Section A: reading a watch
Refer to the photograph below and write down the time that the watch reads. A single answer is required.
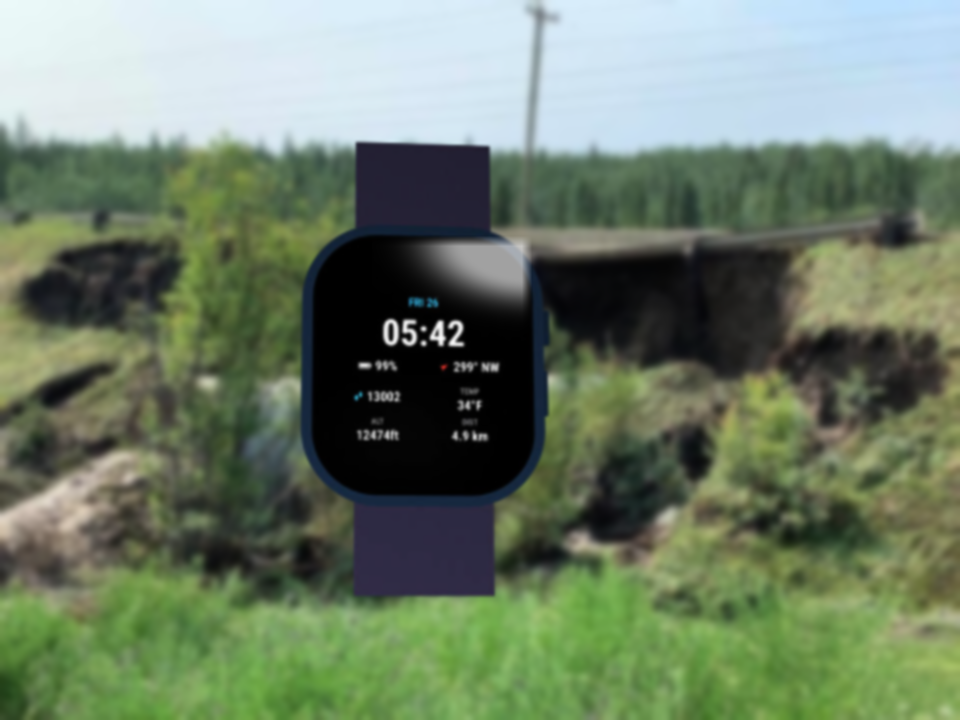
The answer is 5:42
